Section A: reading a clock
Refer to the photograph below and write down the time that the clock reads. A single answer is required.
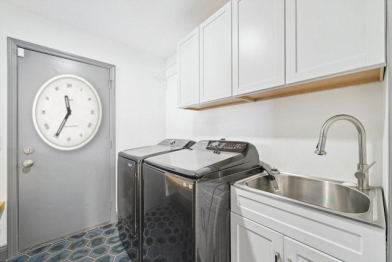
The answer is 11:35
